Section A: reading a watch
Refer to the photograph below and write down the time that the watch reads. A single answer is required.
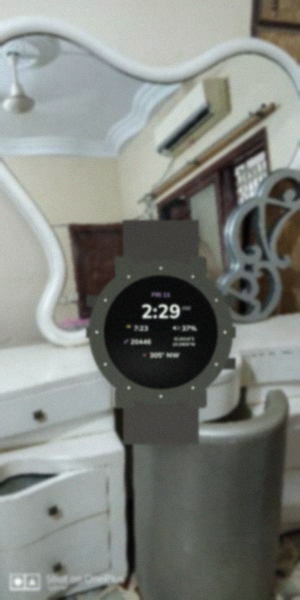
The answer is 2:29
